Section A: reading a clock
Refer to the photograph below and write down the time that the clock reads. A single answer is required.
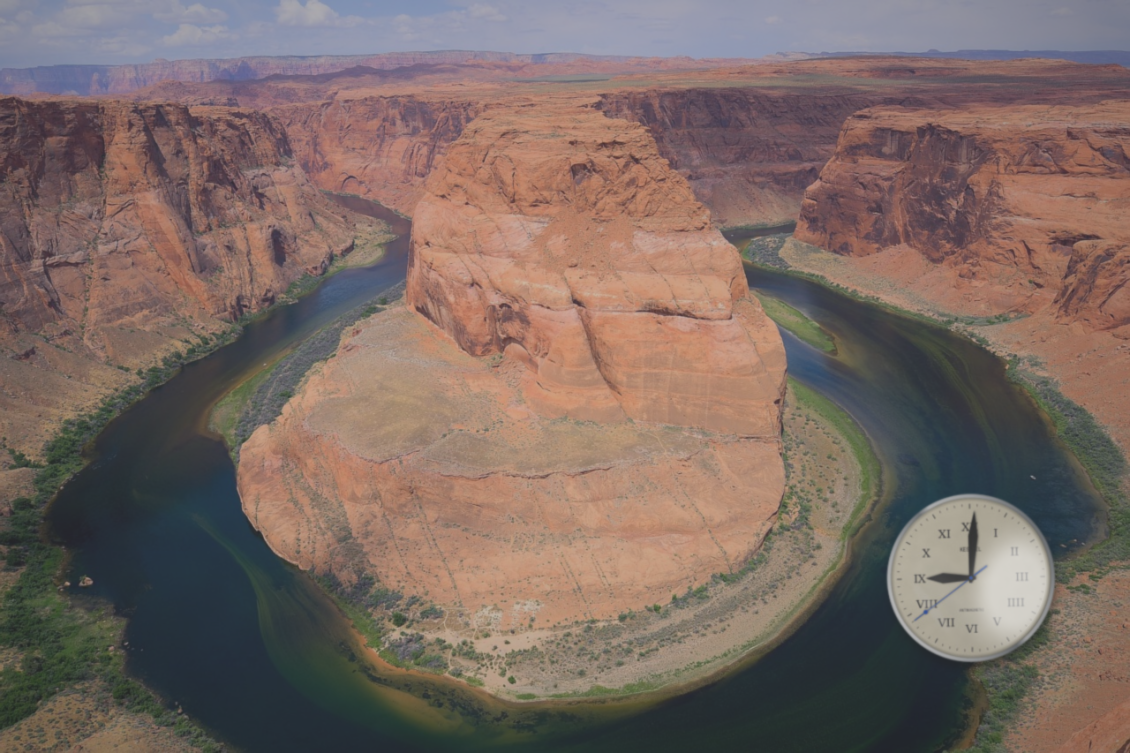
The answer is 9:00:39
